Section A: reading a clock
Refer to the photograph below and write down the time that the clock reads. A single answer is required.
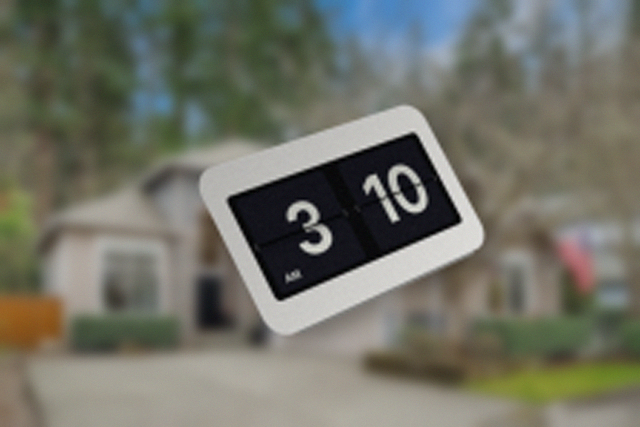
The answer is 3:10
